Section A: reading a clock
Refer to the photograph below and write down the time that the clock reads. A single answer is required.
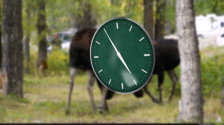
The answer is 4:55
